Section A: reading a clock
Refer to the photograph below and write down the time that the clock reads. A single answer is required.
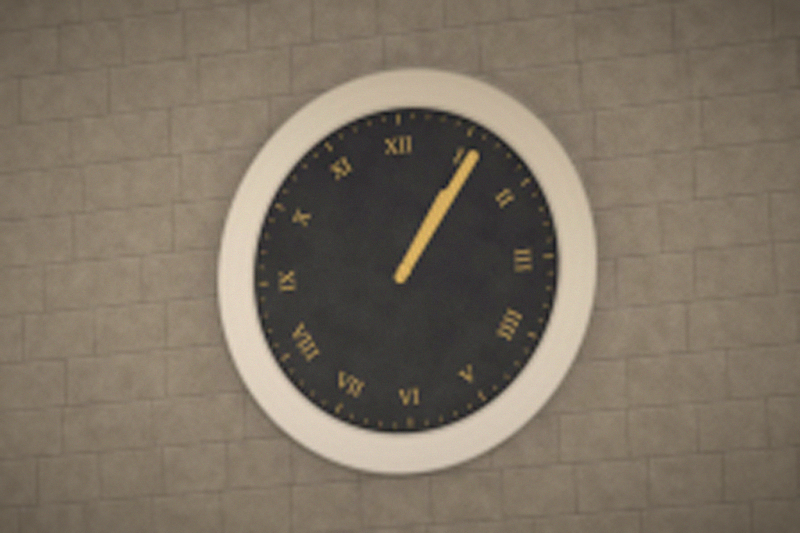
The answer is 1:06
